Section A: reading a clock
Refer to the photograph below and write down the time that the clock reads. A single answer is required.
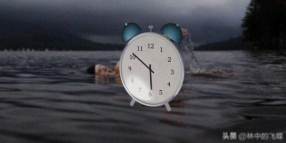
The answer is 5:51
